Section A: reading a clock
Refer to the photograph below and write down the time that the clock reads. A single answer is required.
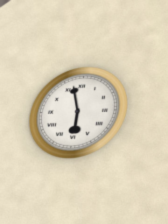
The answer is 5:57
